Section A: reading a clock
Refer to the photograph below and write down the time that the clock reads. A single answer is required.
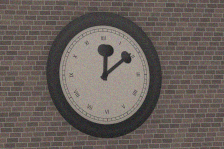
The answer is 12:09
